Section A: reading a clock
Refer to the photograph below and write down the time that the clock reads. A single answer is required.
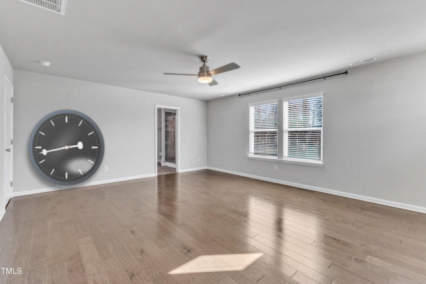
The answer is 2:43
